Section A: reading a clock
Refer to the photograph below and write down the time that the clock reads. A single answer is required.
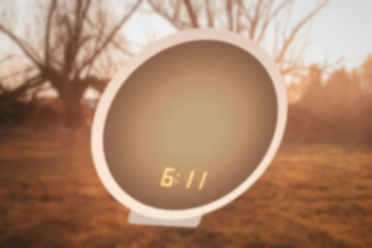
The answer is 6:11
